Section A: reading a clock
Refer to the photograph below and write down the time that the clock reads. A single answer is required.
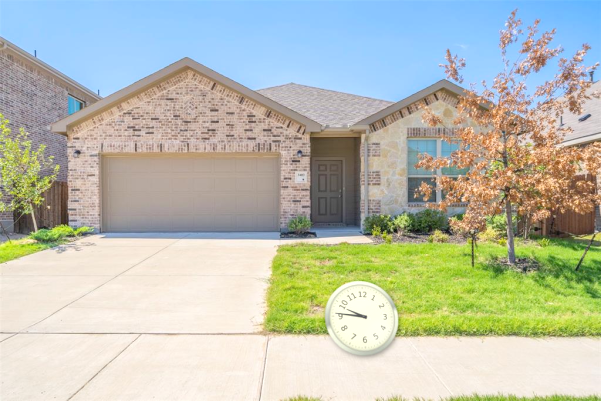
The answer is 9:46
